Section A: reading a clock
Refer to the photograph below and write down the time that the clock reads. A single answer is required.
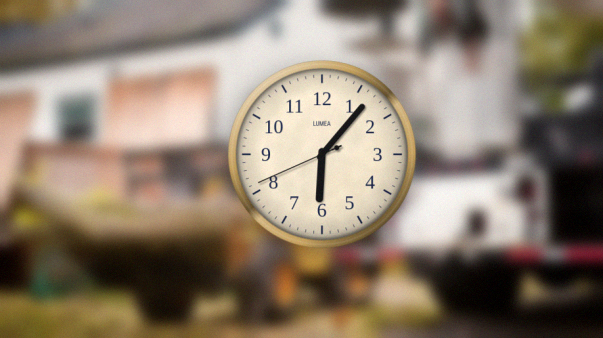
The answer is 6:06:41
